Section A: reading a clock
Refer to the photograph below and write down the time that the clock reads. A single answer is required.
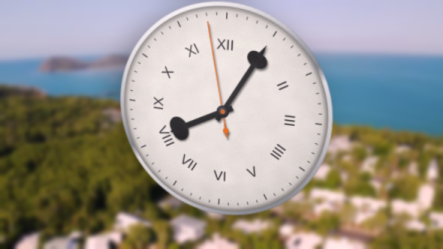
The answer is 8:04:58
